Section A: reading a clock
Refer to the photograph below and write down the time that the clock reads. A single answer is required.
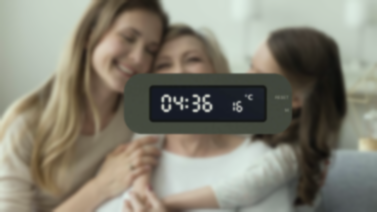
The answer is 4:36
